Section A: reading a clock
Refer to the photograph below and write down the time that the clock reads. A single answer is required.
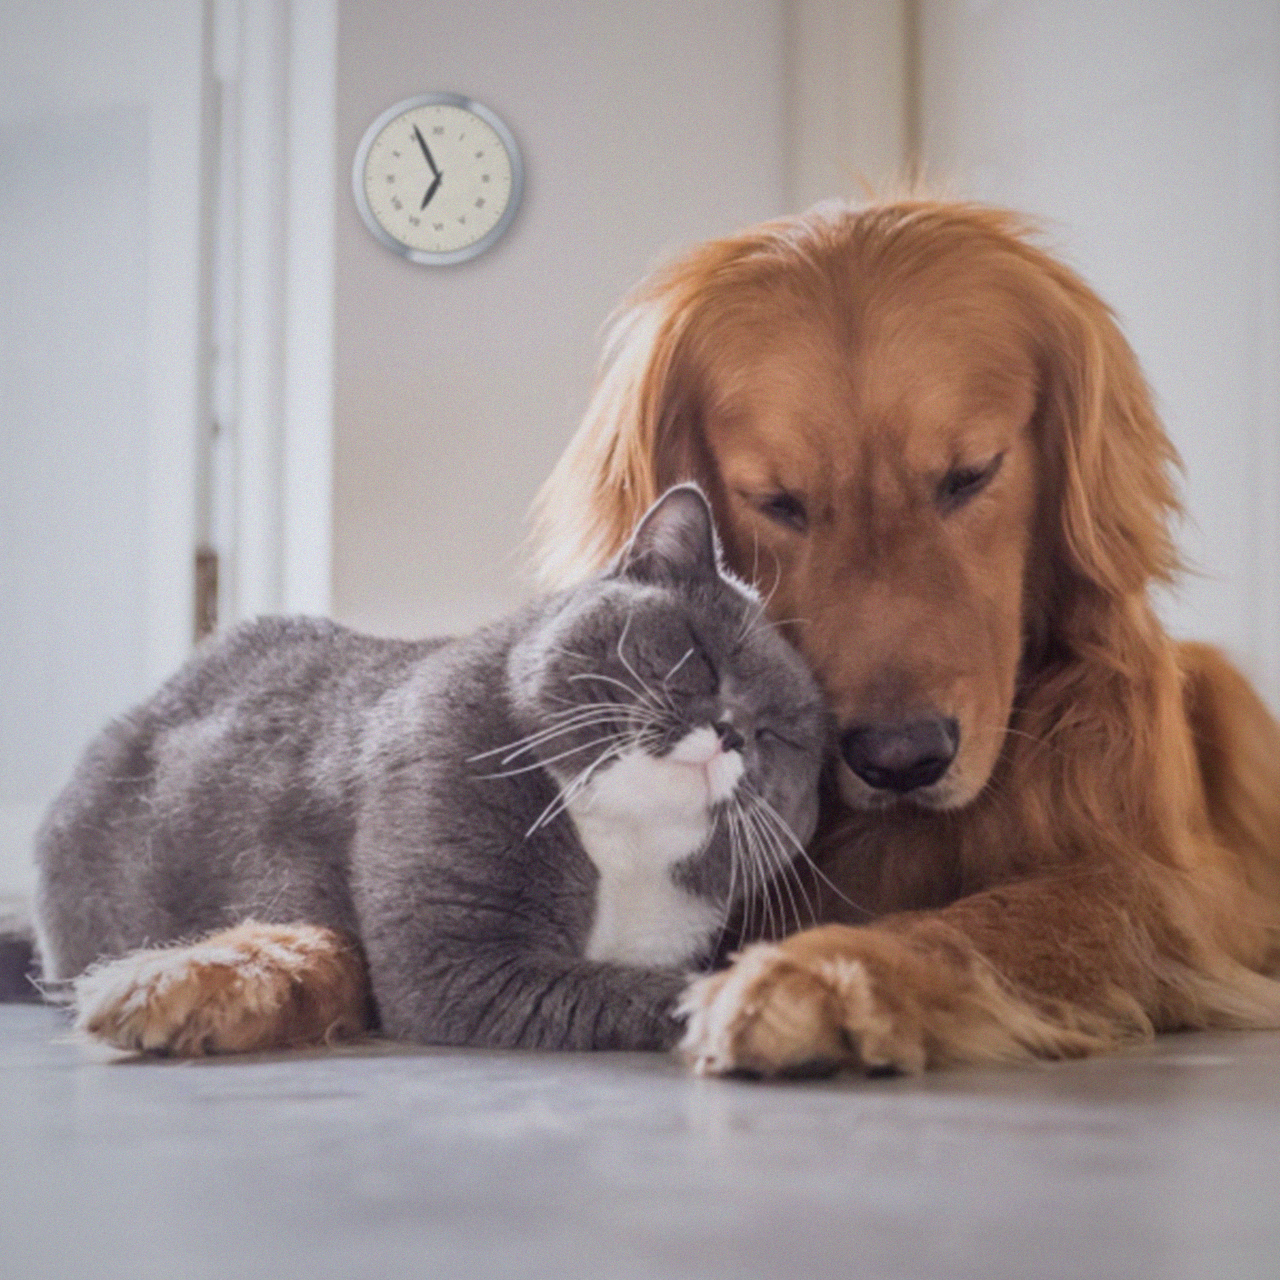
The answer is 6:56
